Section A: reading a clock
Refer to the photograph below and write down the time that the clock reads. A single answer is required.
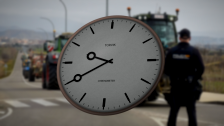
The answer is 9:40
